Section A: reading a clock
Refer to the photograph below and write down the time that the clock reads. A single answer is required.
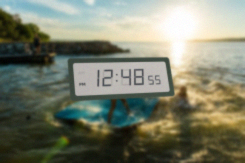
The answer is 12:48:55
